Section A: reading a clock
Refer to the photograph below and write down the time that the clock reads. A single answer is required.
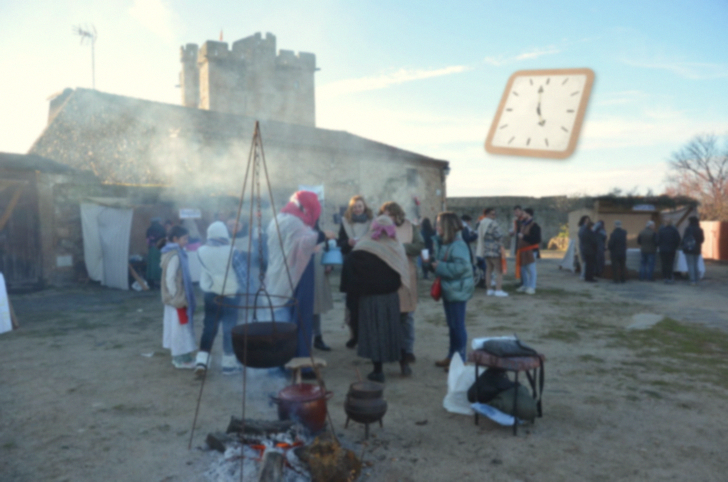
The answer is 4:58
